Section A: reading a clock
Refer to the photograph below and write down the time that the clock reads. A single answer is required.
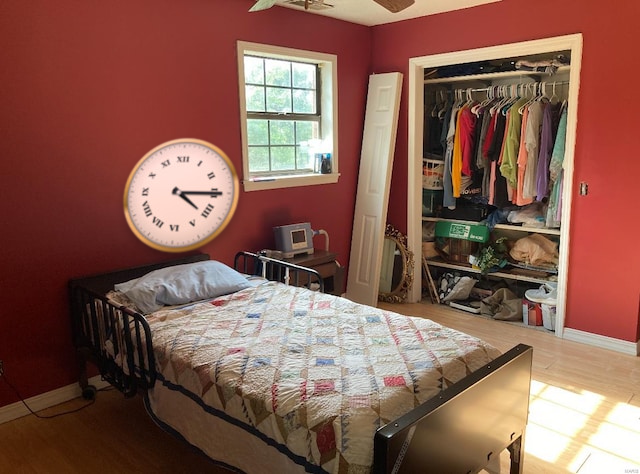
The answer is 4:15
